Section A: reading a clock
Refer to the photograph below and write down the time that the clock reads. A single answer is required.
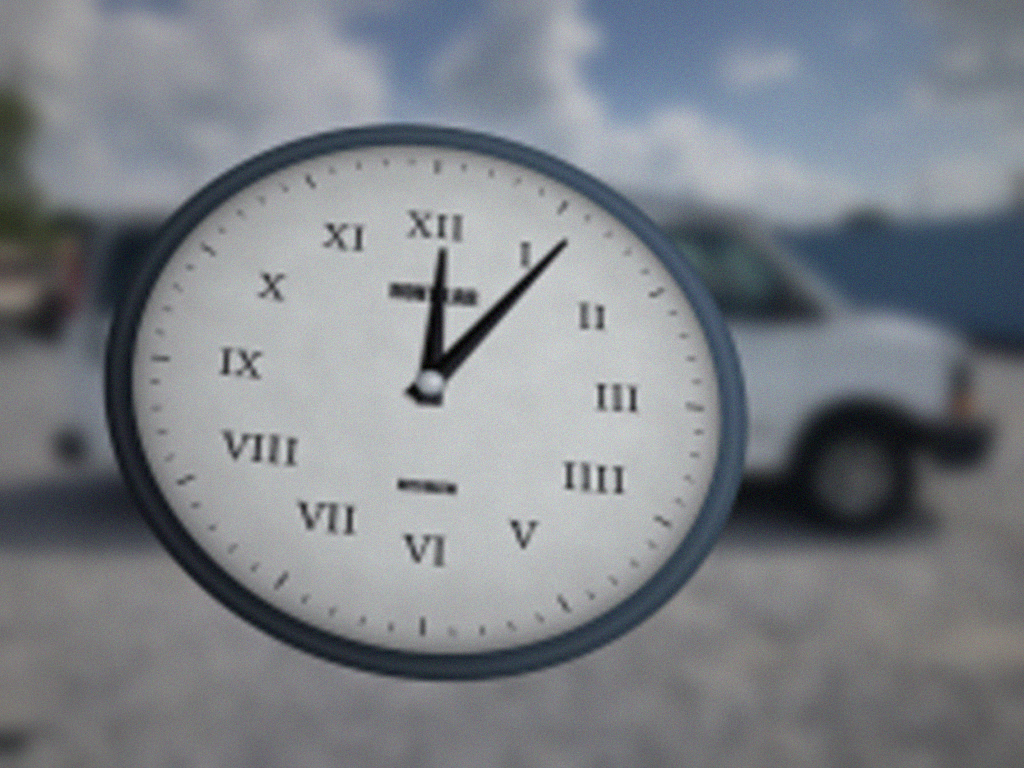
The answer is 12:06
